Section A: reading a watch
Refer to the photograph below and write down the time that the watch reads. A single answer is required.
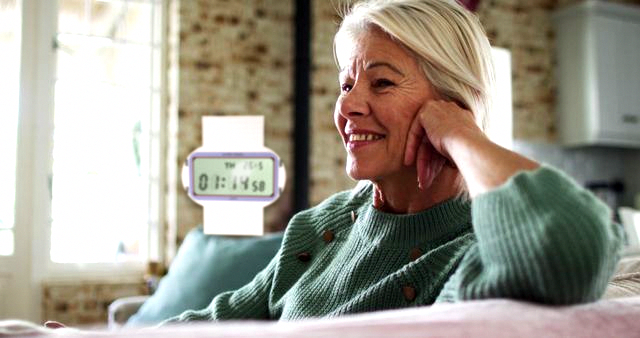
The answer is 1:14
